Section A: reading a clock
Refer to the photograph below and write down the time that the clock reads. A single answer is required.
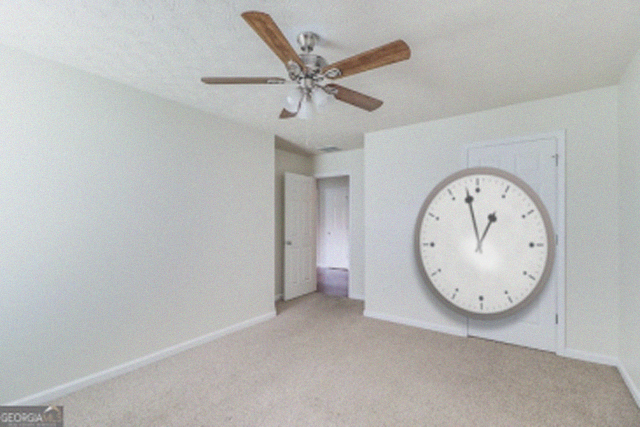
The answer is 12:58
